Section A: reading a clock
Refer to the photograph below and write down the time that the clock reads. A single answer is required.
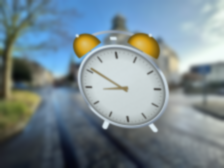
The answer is 8:51
